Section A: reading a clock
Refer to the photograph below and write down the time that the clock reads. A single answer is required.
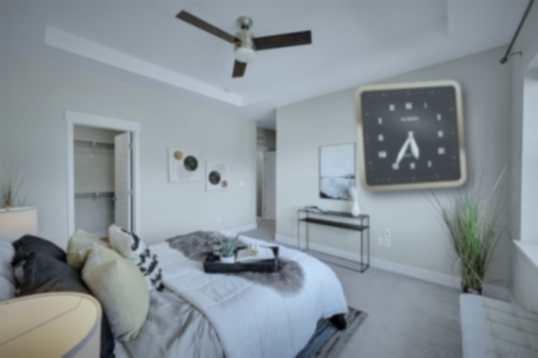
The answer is 5:35
